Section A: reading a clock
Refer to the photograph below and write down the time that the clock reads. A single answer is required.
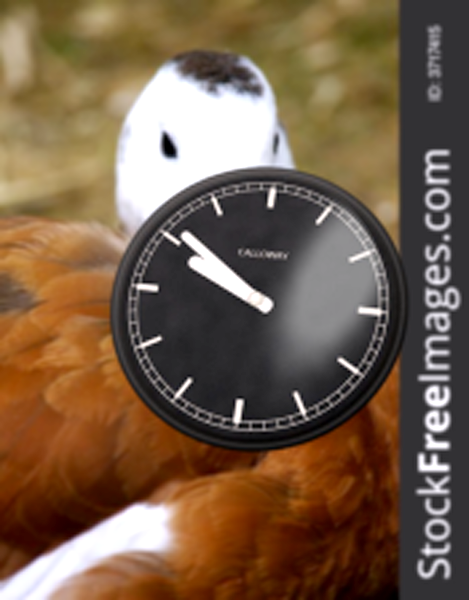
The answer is 9:51
